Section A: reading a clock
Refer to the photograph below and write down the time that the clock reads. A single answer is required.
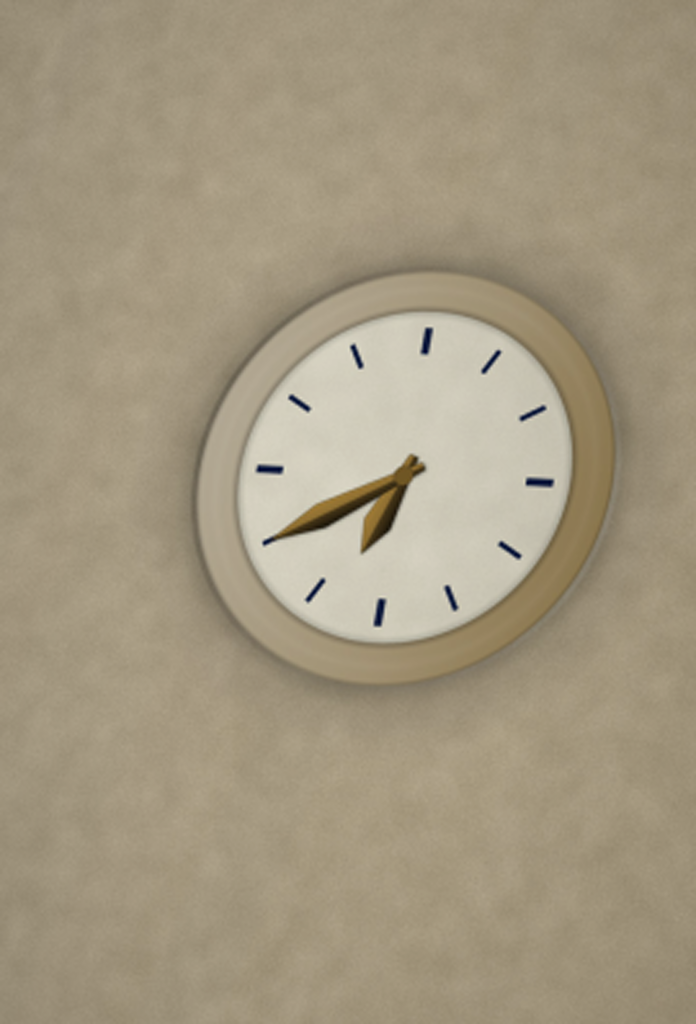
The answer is 6:40
